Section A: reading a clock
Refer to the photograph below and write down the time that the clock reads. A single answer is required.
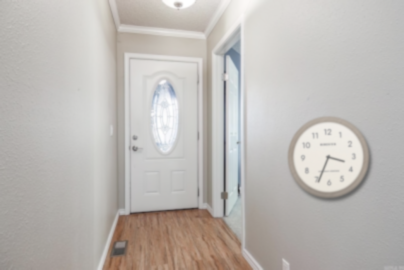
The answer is 3:34
